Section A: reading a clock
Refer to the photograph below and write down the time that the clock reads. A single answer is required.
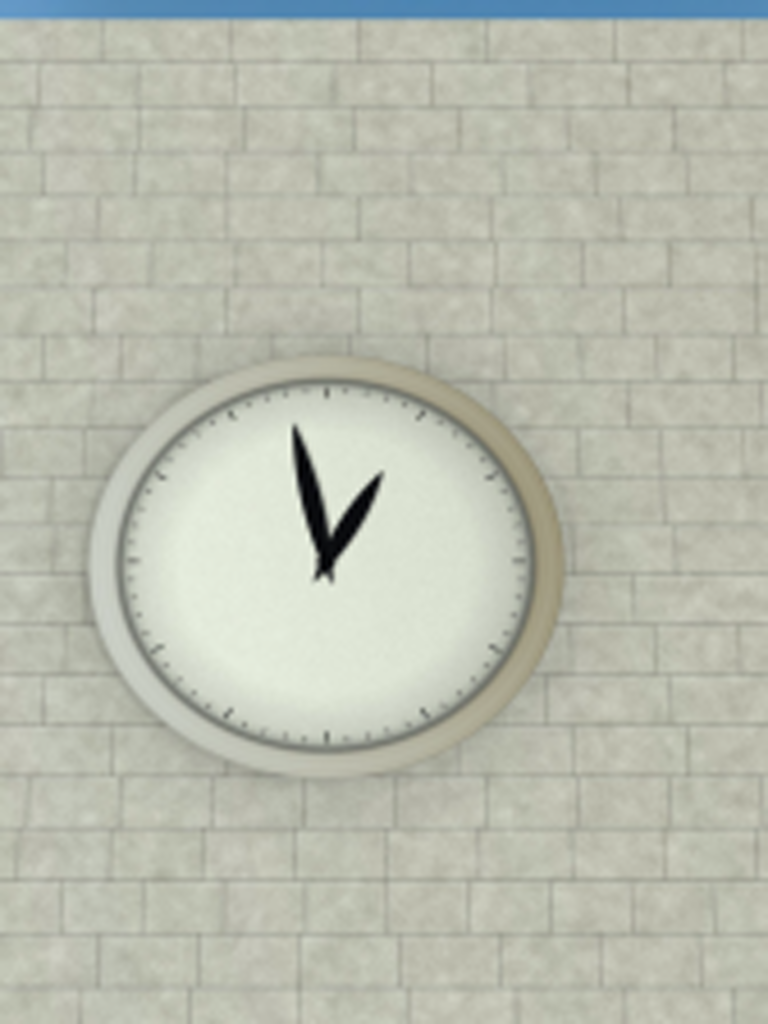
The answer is 12:58
